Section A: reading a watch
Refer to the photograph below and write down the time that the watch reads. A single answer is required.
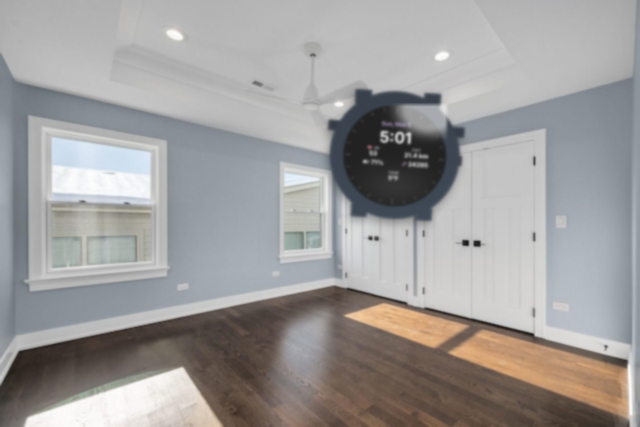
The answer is 5:01
